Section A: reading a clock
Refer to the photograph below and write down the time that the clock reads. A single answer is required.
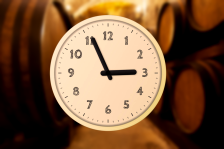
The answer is 2:56
